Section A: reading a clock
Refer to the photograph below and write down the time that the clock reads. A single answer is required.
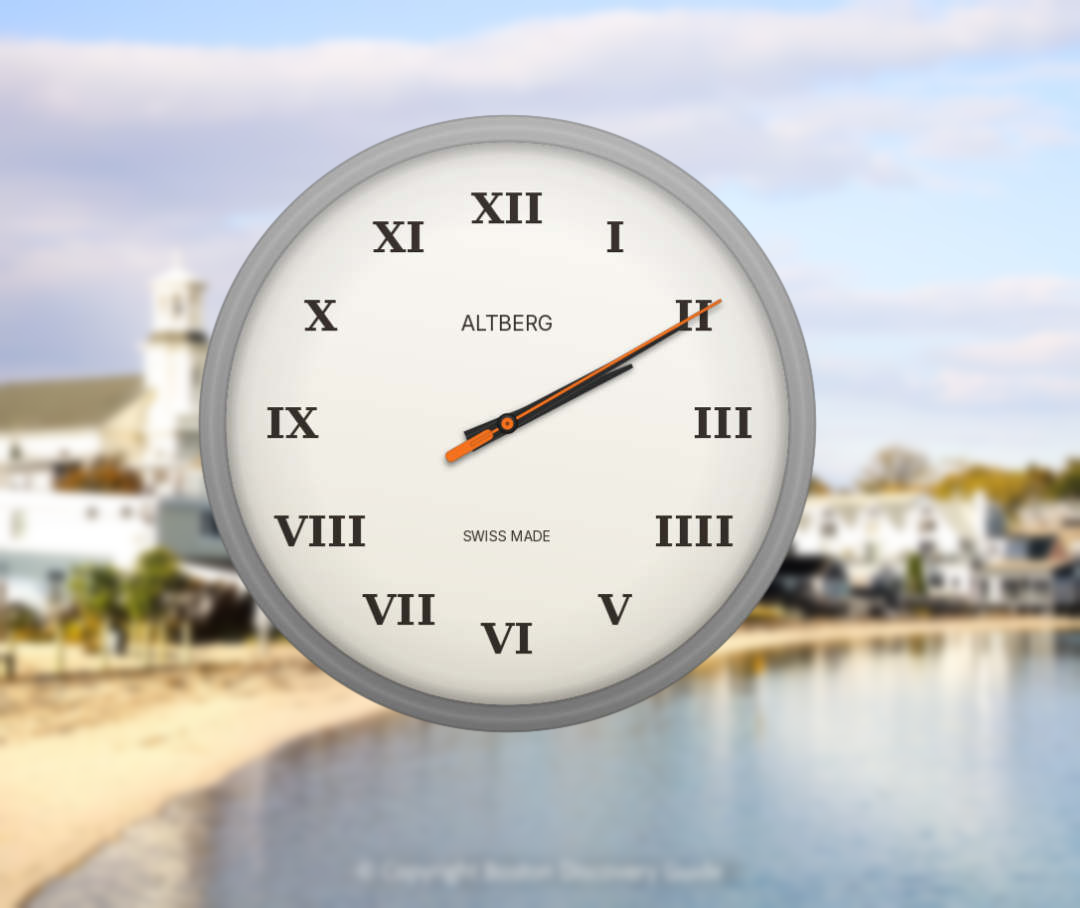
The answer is 2:10:10
